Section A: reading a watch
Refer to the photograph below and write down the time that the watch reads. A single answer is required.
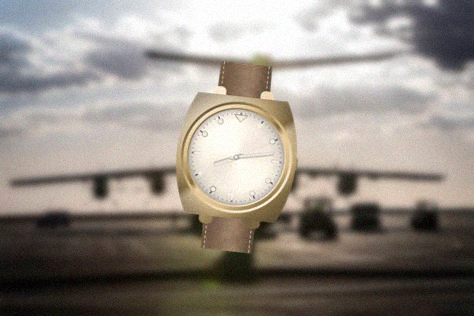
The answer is 8:13
